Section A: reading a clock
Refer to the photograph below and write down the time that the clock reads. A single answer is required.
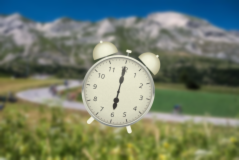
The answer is 6:00
